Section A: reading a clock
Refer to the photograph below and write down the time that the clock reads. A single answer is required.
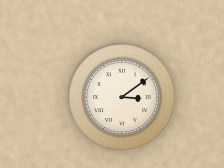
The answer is 3:09
